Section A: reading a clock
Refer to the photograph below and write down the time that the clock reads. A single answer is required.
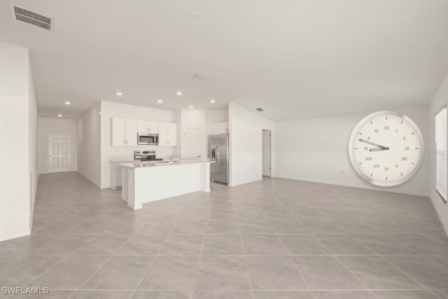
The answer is 8:48
